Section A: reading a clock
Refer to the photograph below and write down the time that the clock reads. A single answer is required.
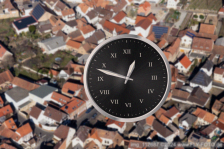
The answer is 12:48
